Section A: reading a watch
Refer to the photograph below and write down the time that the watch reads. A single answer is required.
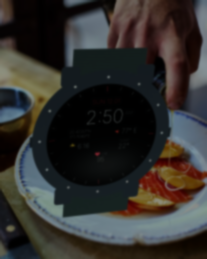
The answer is 2:50
